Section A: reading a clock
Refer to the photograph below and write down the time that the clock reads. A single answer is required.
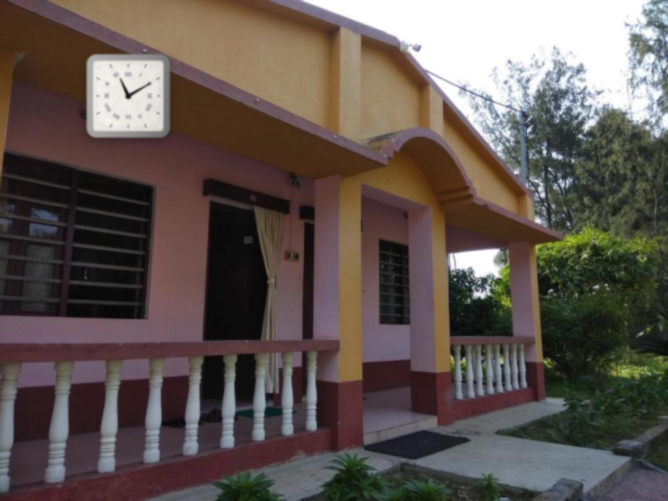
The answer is 11:10
